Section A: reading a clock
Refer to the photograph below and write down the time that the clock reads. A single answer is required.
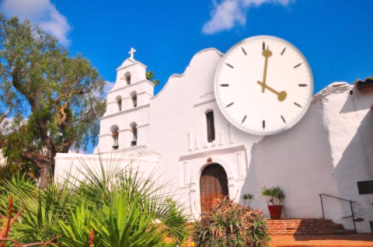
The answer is 4:01
